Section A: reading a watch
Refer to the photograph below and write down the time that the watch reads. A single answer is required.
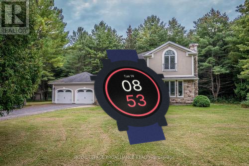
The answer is 8:53
